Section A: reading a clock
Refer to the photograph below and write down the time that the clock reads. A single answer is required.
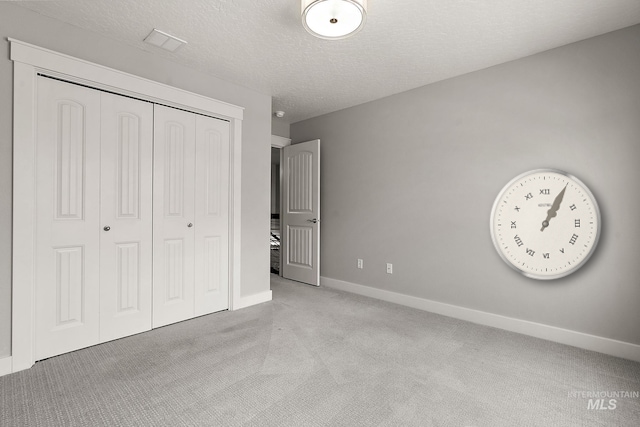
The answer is 1:05
